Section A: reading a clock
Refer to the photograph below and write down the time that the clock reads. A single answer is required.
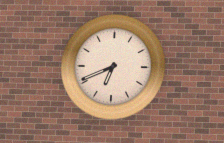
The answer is 6:41
